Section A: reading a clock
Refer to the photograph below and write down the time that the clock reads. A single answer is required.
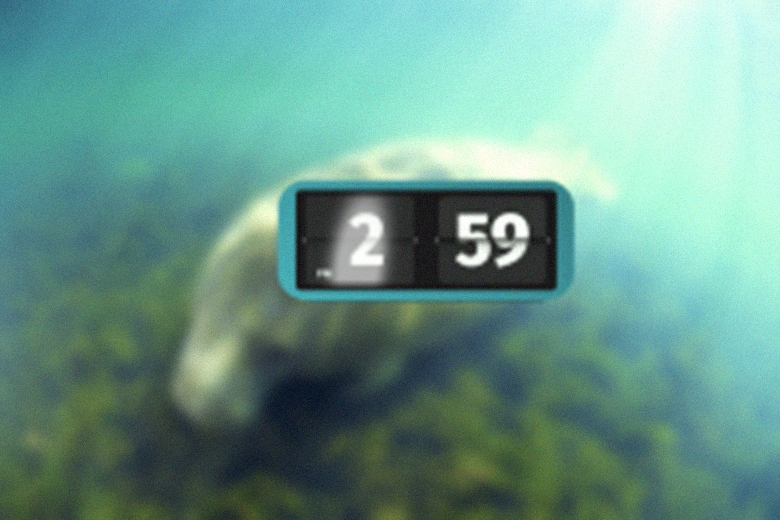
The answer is 2:59
